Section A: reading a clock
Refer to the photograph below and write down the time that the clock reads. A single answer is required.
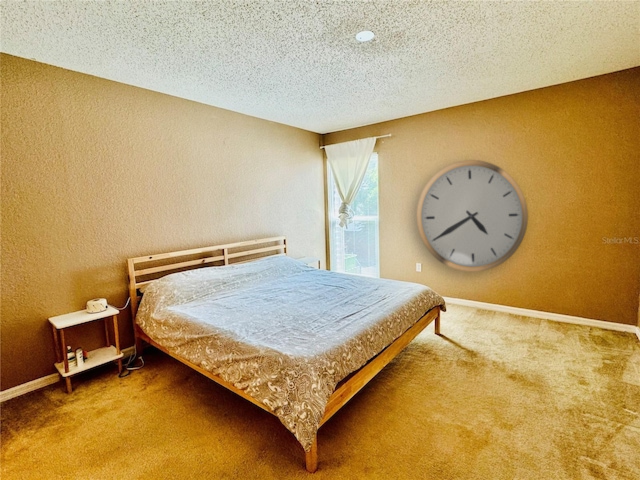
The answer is 4:40
